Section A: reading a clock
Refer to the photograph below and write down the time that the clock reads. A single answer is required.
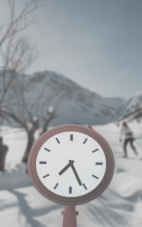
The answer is 7:26
